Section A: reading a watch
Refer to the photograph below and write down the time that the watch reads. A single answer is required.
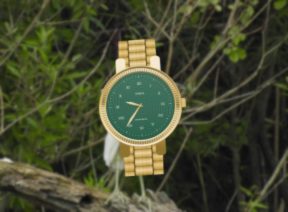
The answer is 9:36
